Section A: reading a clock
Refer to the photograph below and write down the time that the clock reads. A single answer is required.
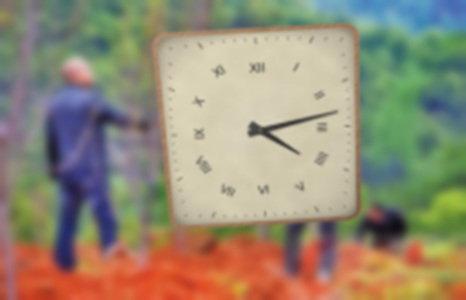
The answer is 4:13
